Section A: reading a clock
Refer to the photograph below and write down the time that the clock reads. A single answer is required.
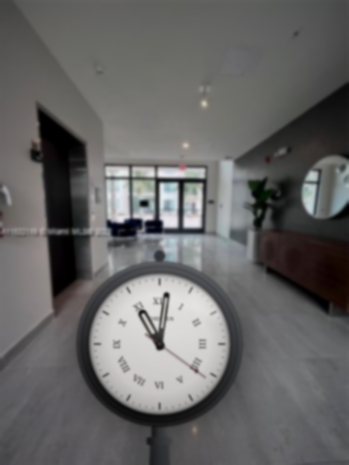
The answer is 11:01:21
